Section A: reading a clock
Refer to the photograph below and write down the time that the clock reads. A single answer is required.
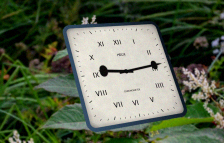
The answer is 9:14
